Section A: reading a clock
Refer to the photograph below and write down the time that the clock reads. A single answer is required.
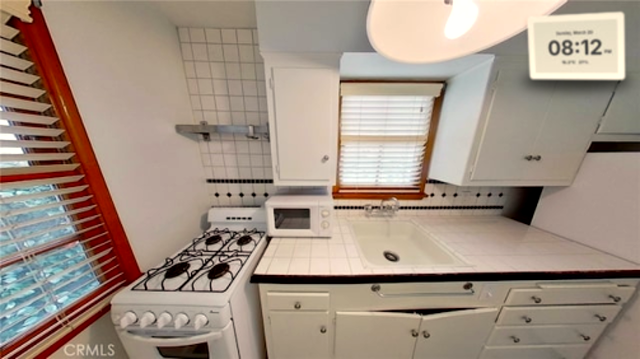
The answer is 8:12
